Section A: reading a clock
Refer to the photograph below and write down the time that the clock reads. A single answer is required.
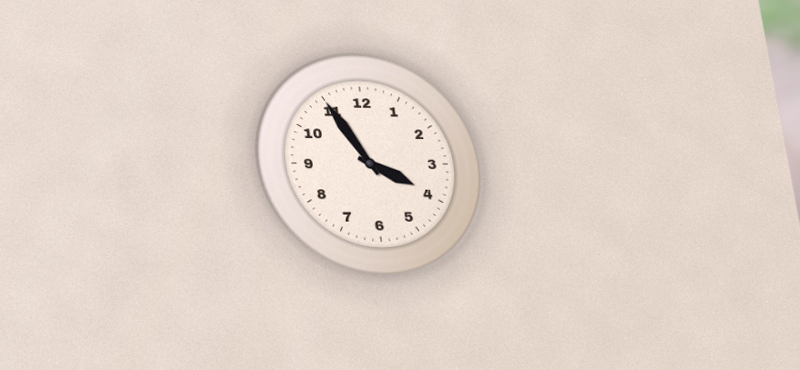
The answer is 3:55
